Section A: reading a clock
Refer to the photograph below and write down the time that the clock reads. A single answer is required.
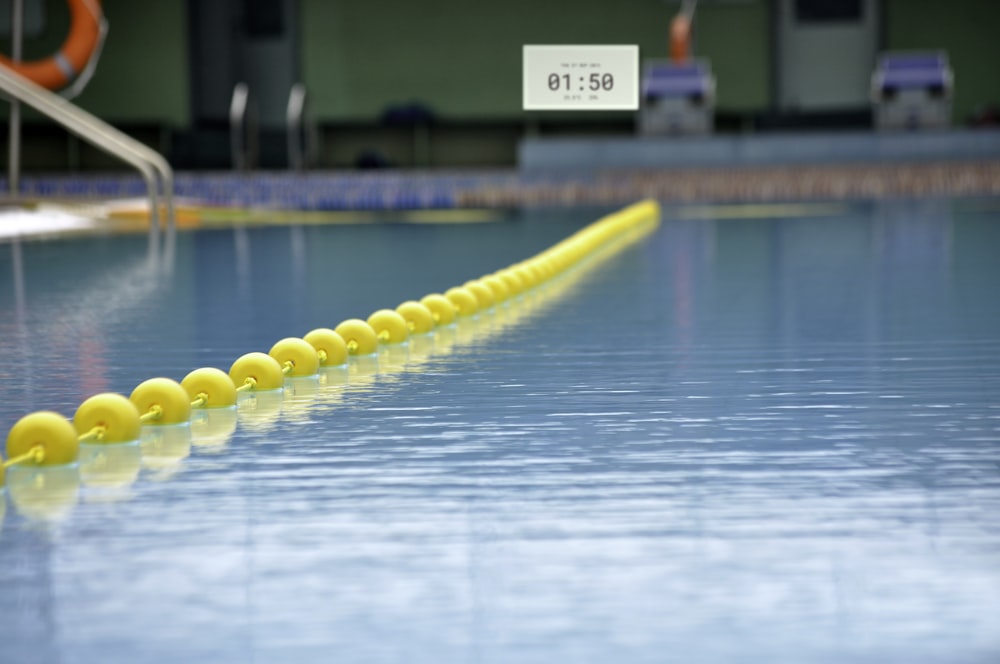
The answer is 1:50
